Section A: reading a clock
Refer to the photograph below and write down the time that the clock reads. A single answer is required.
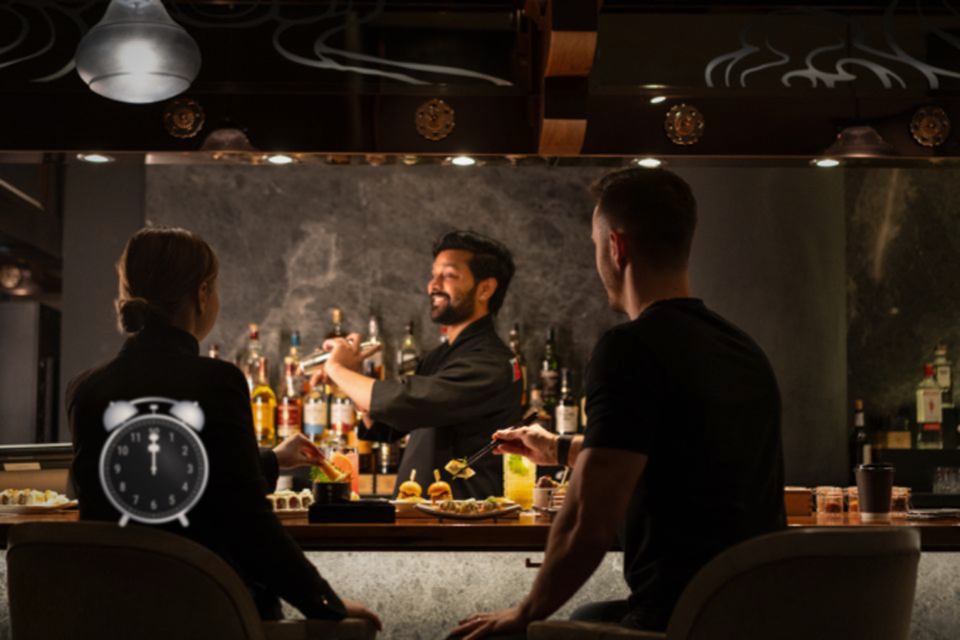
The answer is 12:00
